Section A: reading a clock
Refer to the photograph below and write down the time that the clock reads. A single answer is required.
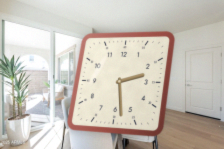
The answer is 2:28
